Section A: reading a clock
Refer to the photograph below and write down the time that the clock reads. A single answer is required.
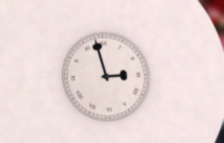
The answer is 2:58
